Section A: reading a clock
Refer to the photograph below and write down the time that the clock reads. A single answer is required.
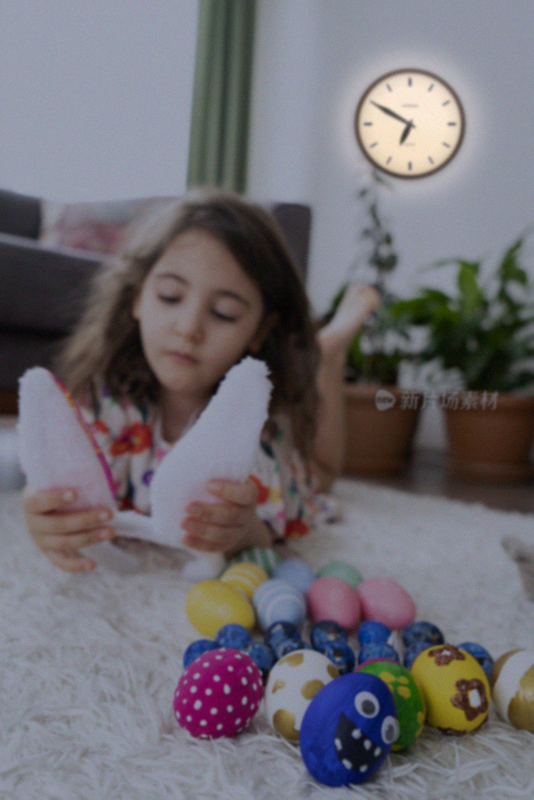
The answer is 6:50
